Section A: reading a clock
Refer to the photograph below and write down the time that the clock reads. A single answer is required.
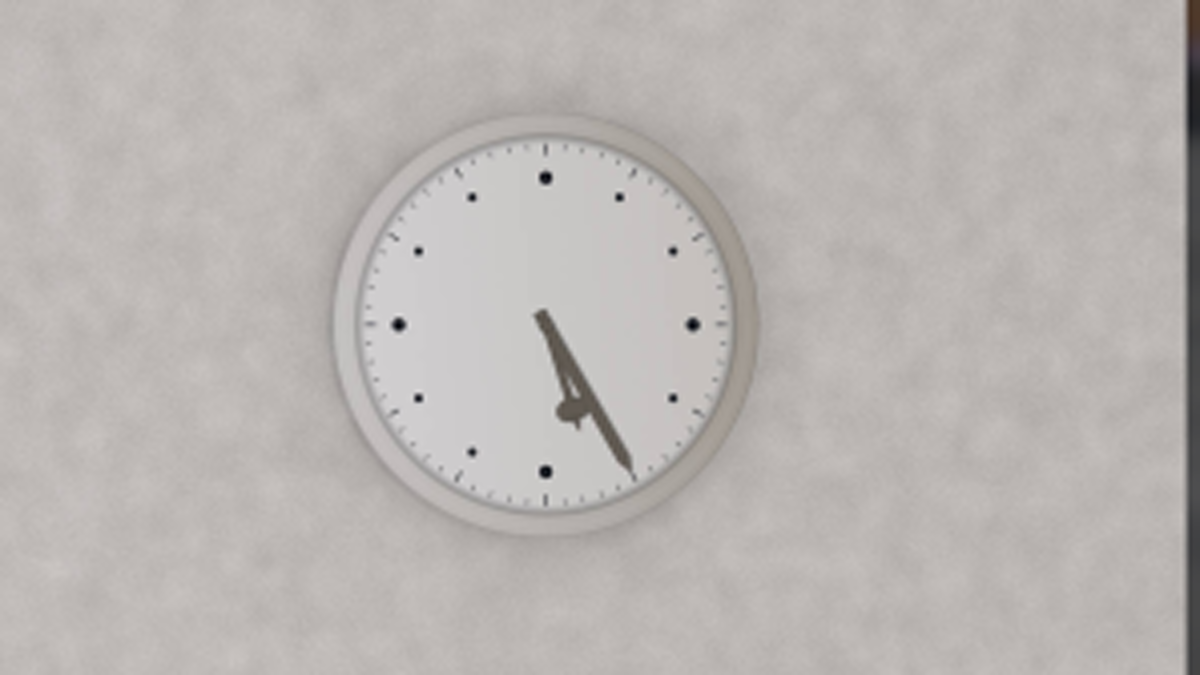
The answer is 5:25
